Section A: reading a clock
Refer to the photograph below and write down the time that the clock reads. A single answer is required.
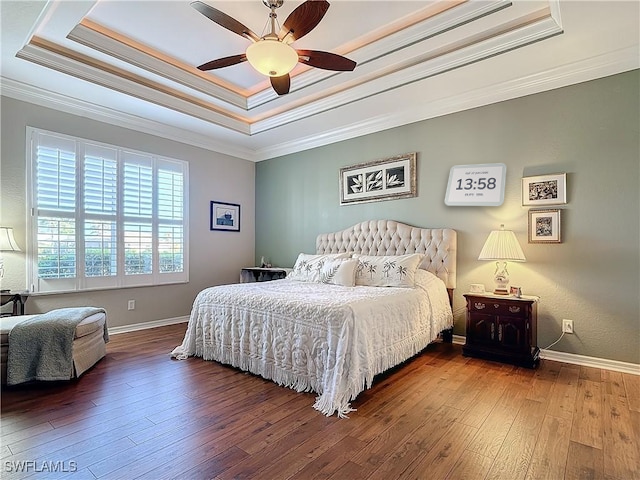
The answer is 13:58
